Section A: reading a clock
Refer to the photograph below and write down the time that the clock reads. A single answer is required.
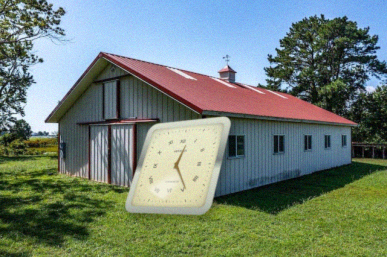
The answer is 12:24
